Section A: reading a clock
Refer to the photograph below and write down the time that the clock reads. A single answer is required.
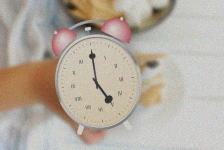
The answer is 5:00
